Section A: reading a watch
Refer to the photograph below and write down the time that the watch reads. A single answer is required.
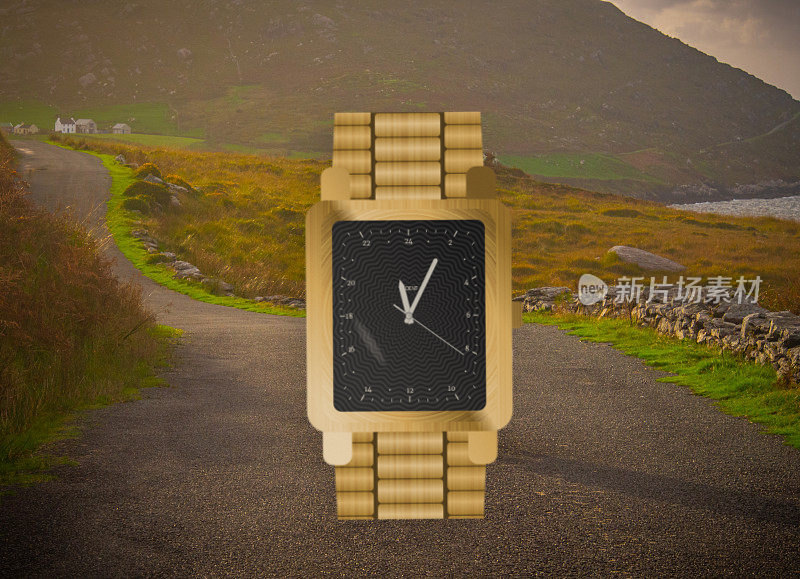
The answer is 23:04:21
